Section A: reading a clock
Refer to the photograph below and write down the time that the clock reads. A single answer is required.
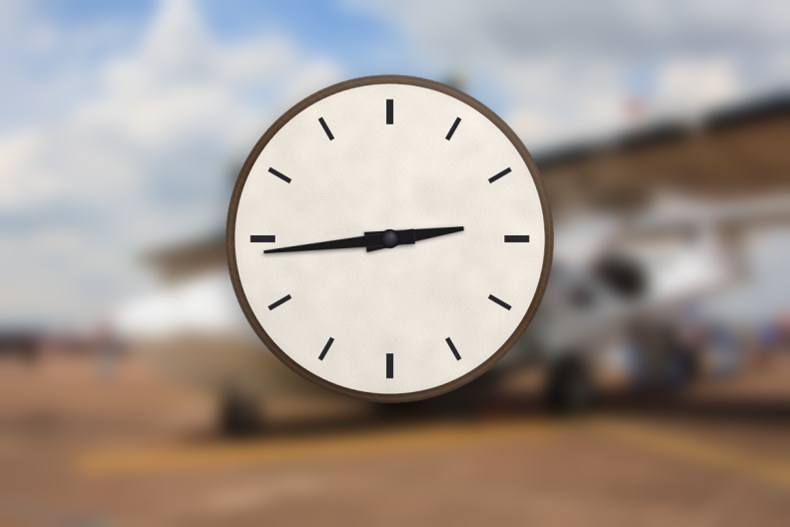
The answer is 2:44
